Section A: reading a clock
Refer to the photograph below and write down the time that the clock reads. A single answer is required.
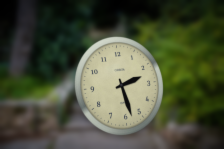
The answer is 2:28
